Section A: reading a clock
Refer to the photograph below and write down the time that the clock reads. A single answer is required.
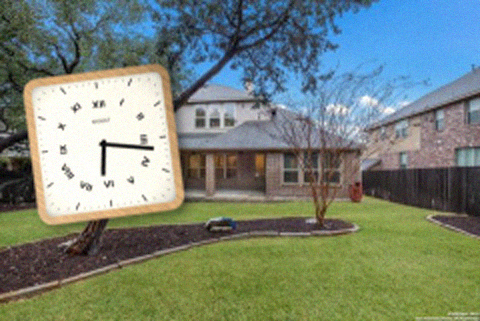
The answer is 6:17
